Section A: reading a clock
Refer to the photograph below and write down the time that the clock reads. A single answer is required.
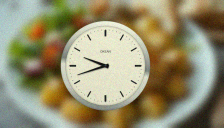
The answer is 9:42
